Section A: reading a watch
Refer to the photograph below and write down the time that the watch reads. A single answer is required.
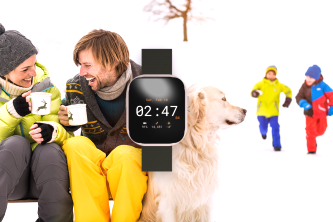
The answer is 2:47
